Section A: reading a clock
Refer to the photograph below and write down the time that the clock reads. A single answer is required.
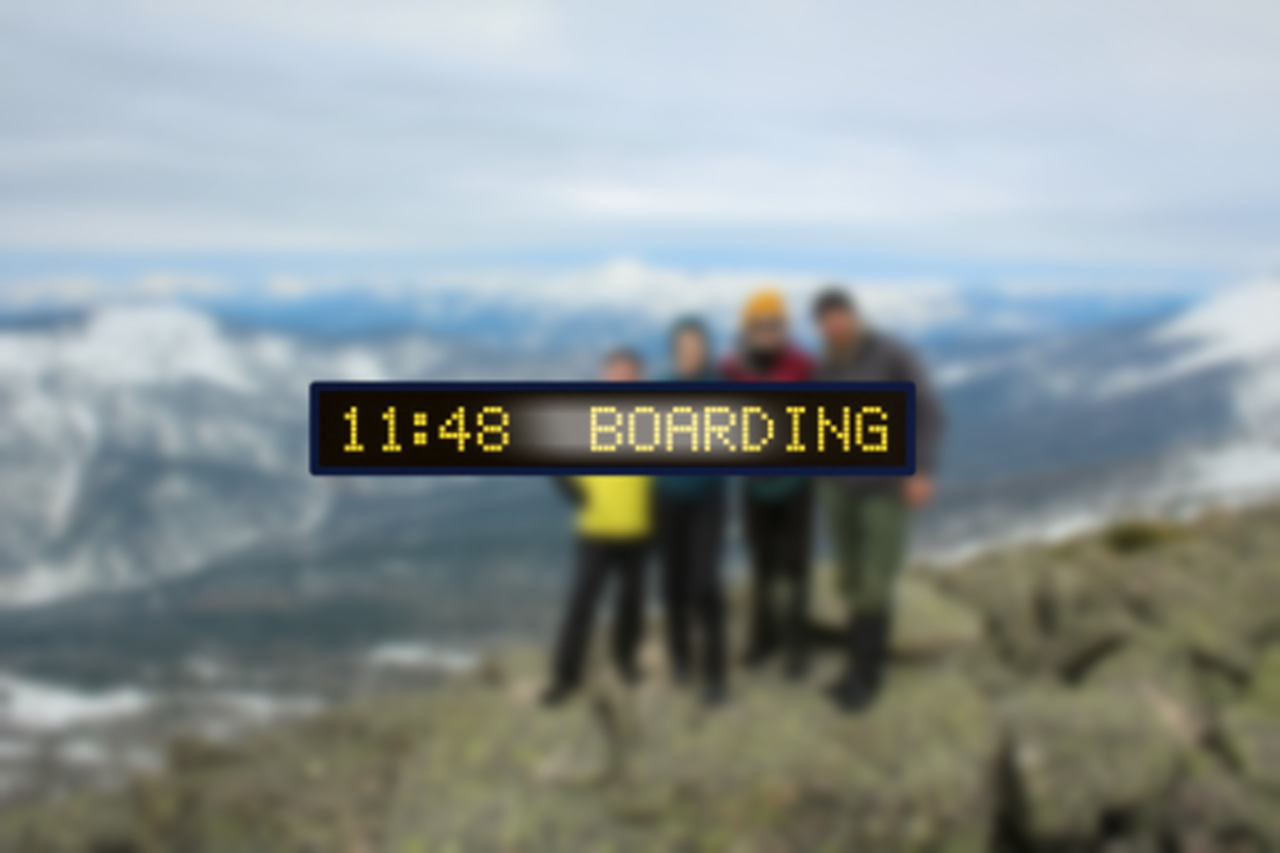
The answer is 11:48
